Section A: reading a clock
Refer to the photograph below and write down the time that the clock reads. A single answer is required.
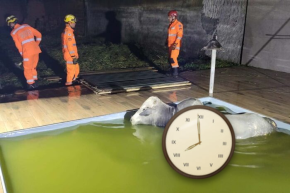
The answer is 7:59
